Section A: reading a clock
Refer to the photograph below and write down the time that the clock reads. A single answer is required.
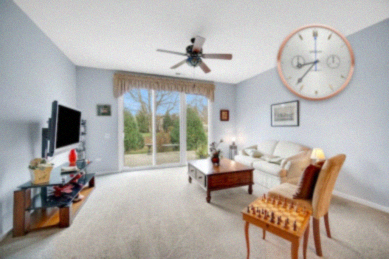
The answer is 8:37
